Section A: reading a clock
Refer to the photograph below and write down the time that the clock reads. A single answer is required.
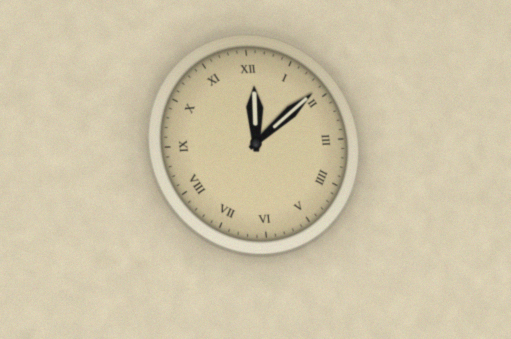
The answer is 12:09
